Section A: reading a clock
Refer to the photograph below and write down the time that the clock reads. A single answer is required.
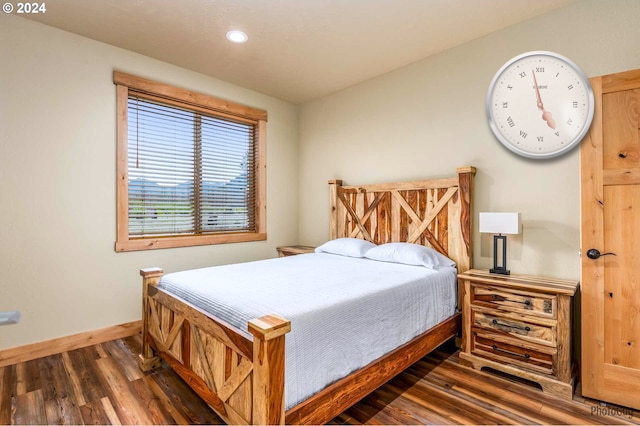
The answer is 4:58
